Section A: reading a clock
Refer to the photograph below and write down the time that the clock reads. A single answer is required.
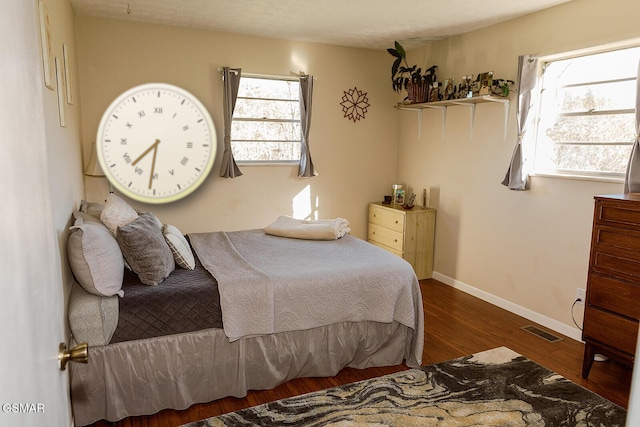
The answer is 7:31
